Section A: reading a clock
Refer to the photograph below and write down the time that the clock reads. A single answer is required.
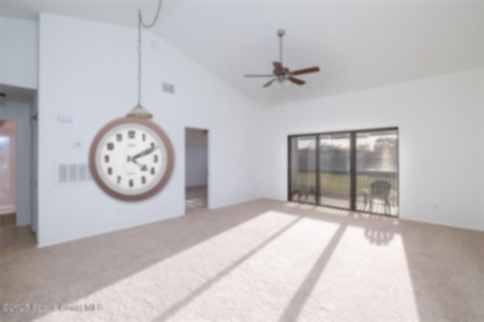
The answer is 4:11
